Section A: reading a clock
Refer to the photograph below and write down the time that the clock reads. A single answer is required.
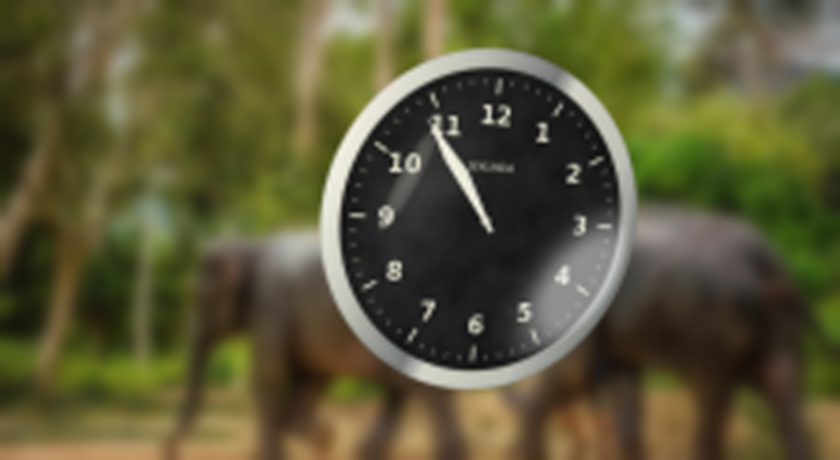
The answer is 10:54
